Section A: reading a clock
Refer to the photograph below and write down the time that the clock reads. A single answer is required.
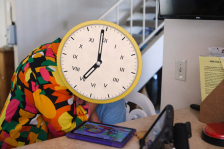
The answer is 6:59
